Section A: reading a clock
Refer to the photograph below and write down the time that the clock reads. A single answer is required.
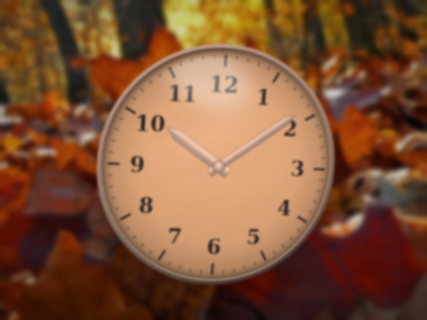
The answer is 10:09
